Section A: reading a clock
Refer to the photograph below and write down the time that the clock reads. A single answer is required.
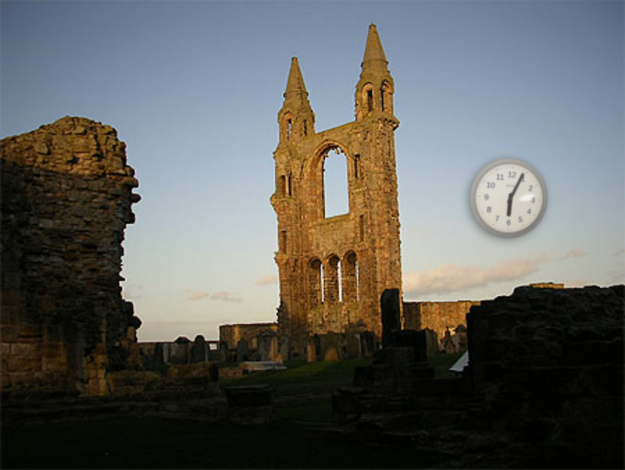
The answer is 6:04
